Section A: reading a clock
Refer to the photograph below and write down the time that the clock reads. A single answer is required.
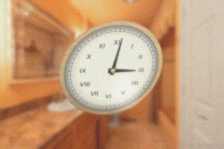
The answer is 3:01
